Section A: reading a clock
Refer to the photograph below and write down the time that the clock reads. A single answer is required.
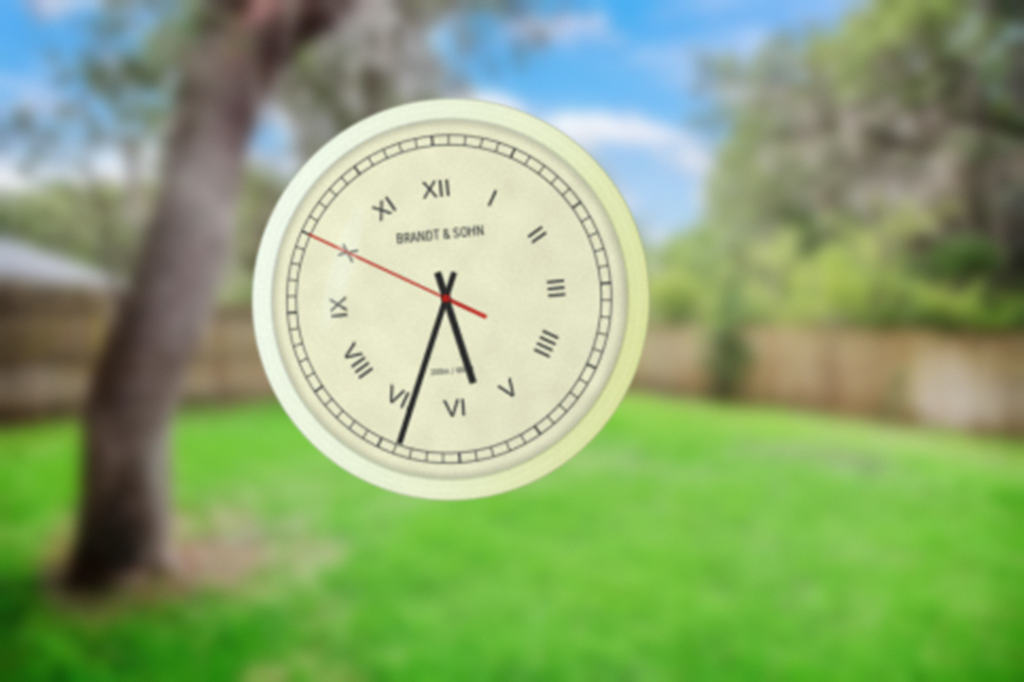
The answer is 5:33:50
